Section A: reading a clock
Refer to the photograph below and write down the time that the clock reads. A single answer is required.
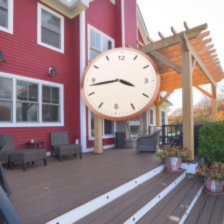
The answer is 3:43
